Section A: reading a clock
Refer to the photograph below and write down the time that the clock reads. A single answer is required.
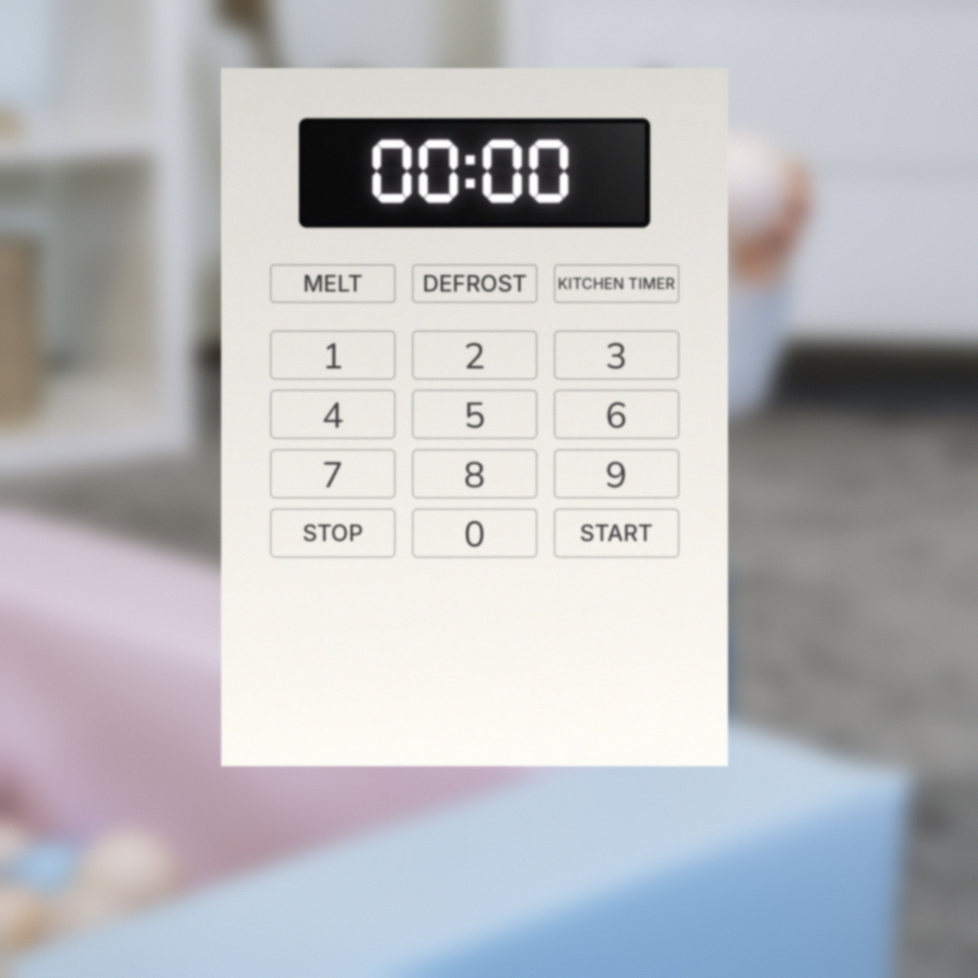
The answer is 0:00
